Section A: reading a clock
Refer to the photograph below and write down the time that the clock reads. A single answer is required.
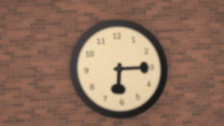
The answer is 6:15
